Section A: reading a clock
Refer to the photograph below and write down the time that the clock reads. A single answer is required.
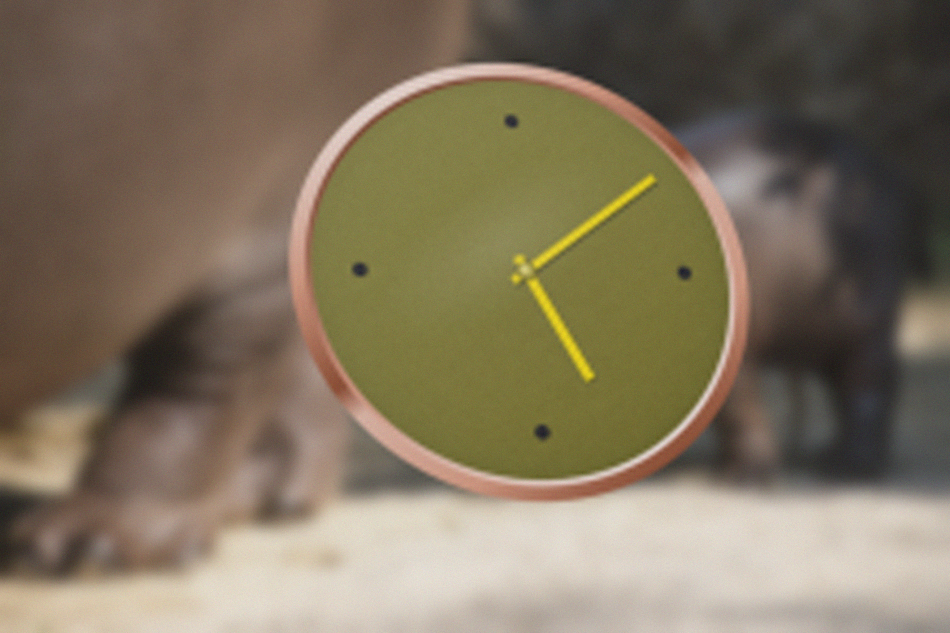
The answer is 5:09
